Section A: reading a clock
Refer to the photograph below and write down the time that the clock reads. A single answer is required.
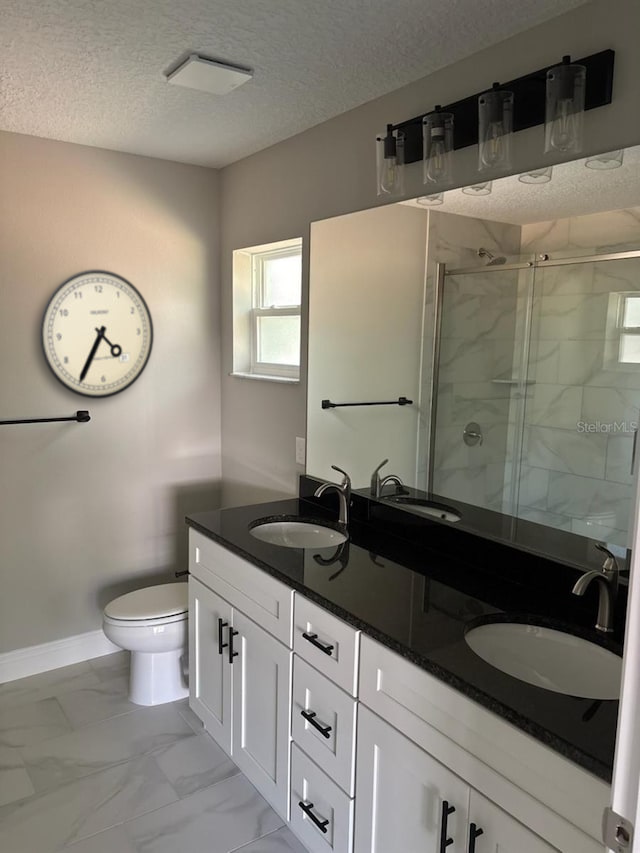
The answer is 4:35
